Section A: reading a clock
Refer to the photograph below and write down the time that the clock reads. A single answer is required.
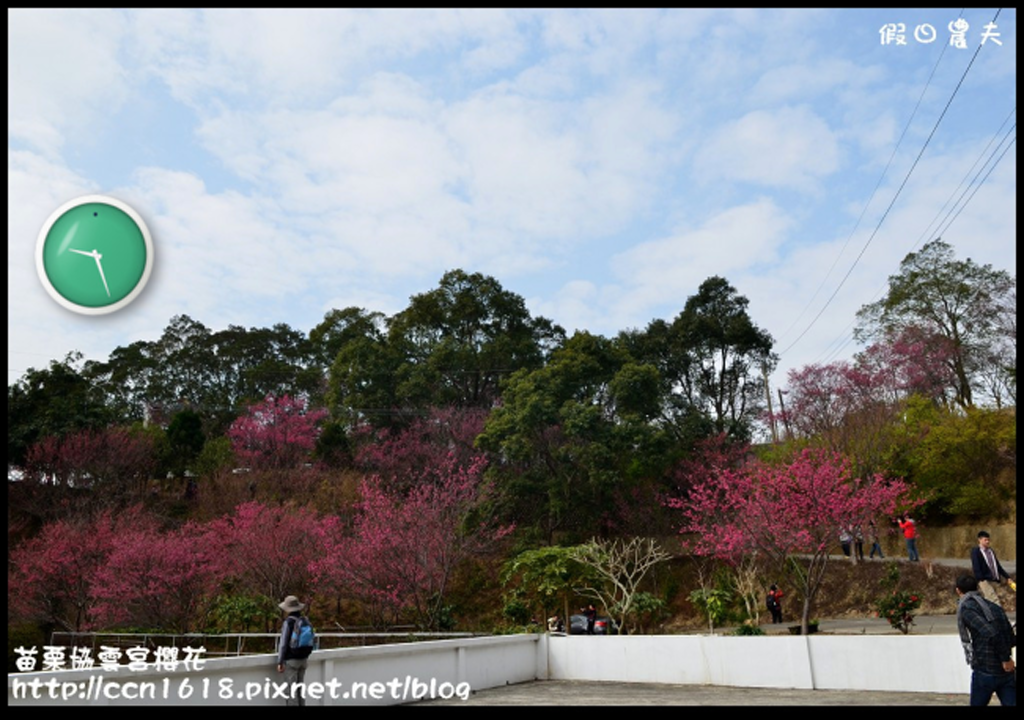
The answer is 9:27
